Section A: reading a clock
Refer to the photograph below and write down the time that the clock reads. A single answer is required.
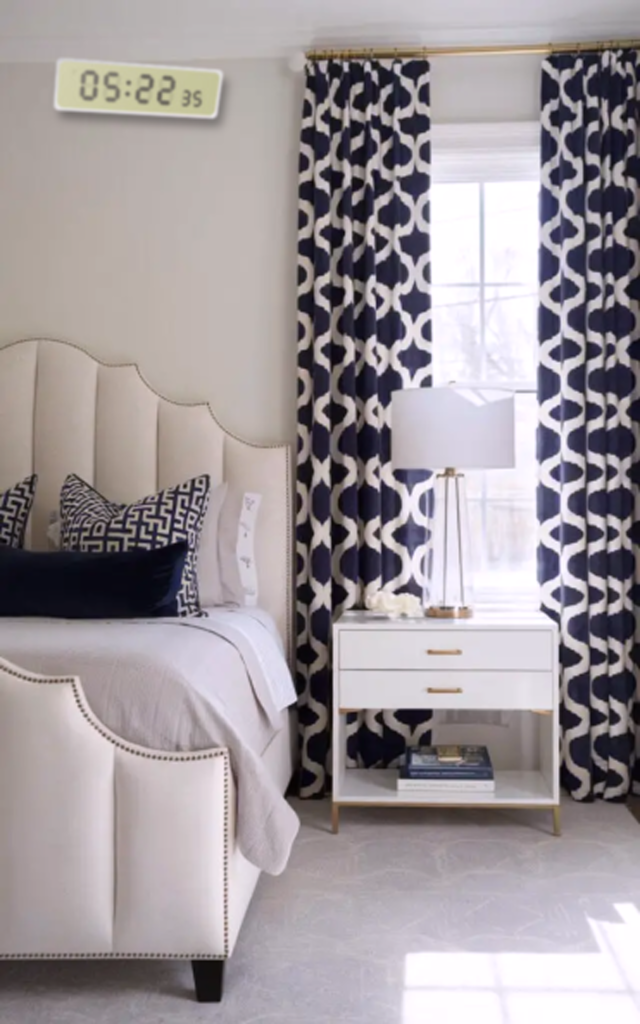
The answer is 5:22:35
